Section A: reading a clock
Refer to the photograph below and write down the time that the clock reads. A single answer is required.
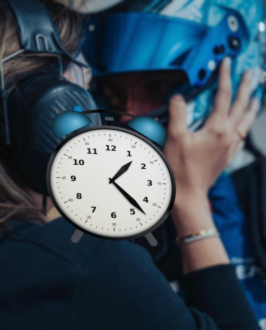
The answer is 1:23
